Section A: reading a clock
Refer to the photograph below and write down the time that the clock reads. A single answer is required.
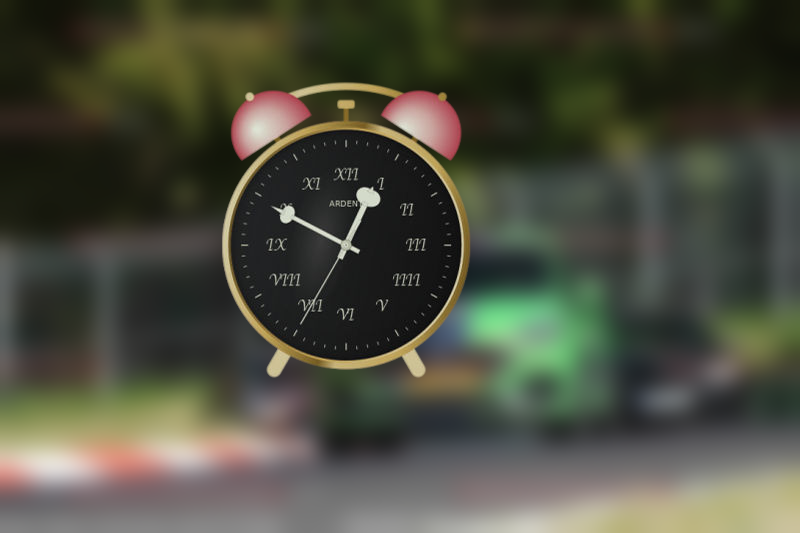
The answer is 12:49:35
